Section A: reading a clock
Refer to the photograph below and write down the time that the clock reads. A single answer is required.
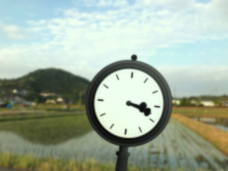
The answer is 3:18
